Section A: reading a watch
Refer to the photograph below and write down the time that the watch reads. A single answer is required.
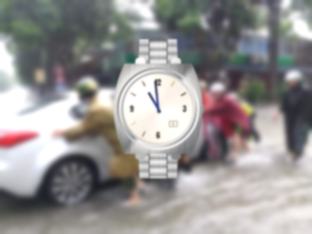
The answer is 10:59
